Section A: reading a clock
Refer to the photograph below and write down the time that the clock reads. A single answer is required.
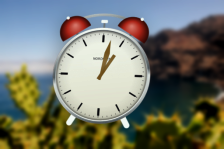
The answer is 1:02
